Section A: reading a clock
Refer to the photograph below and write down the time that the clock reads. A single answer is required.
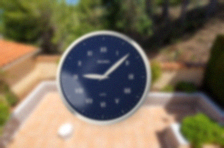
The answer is 9:08
